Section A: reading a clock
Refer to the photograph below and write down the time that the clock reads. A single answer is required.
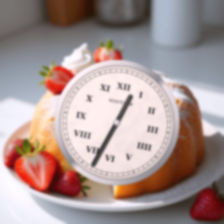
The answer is 12:33
